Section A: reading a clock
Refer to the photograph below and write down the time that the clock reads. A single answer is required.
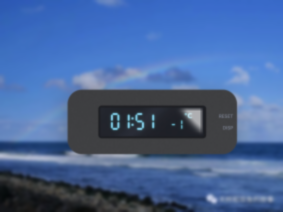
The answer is 1:51
